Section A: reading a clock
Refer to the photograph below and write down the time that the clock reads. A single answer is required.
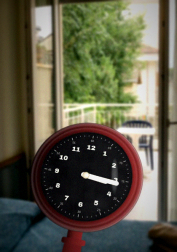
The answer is 3:16
